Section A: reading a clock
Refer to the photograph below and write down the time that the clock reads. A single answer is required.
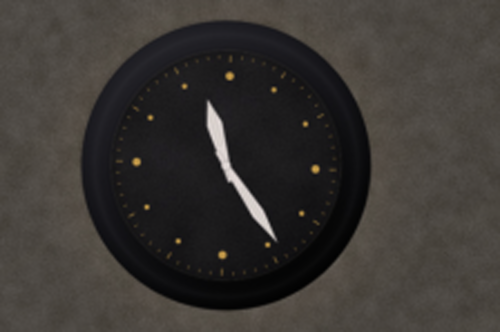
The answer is 11:24
